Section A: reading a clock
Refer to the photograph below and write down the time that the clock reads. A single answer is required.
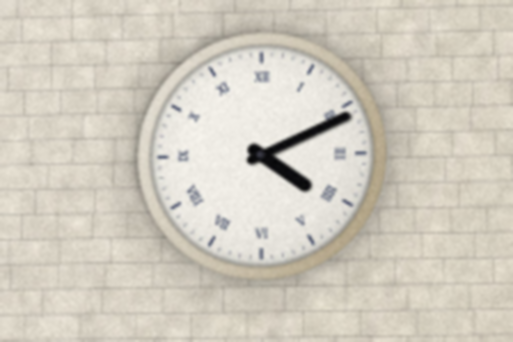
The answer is 4:11
